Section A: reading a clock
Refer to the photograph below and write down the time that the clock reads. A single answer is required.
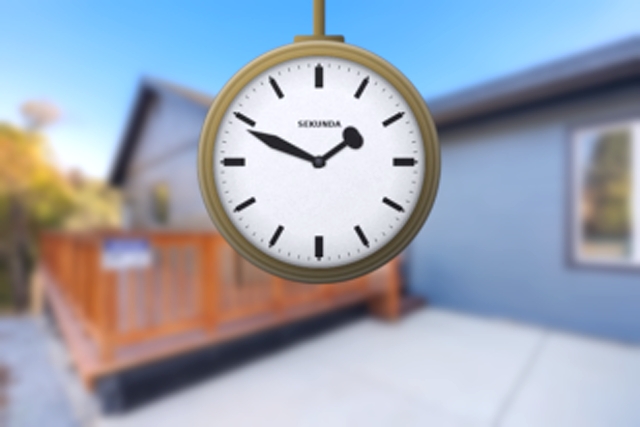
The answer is 1:49
